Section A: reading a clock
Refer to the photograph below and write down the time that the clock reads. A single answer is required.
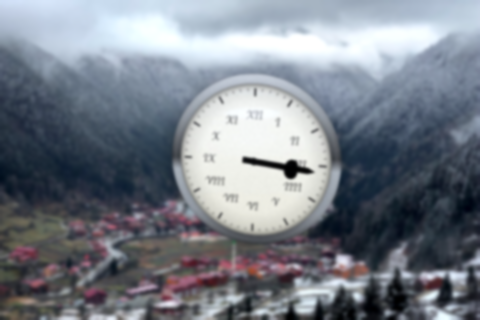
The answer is 3:16
